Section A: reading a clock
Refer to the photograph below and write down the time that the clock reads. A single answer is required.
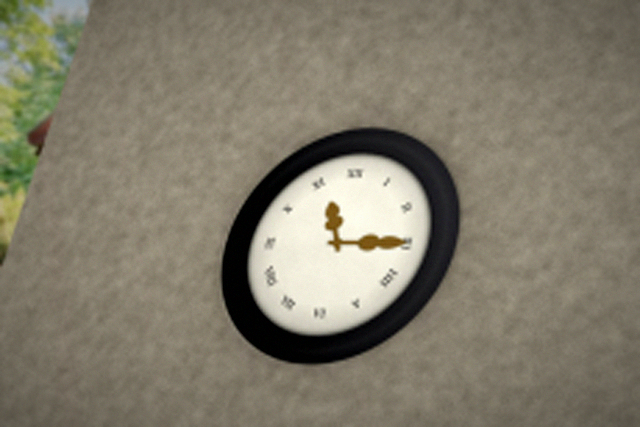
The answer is 11:15
